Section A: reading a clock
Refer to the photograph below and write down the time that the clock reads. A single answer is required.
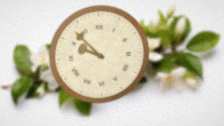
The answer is 9:53
